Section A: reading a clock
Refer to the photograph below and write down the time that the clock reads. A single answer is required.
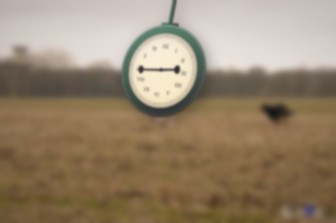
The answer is 2:44
